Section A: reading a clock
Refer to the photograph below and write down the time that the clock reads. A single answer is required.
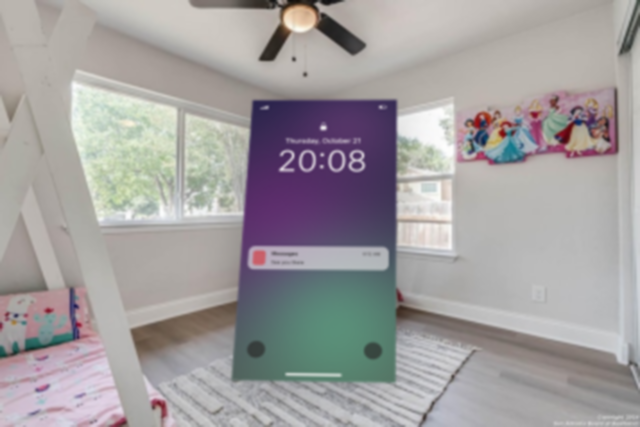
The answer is 20:08
